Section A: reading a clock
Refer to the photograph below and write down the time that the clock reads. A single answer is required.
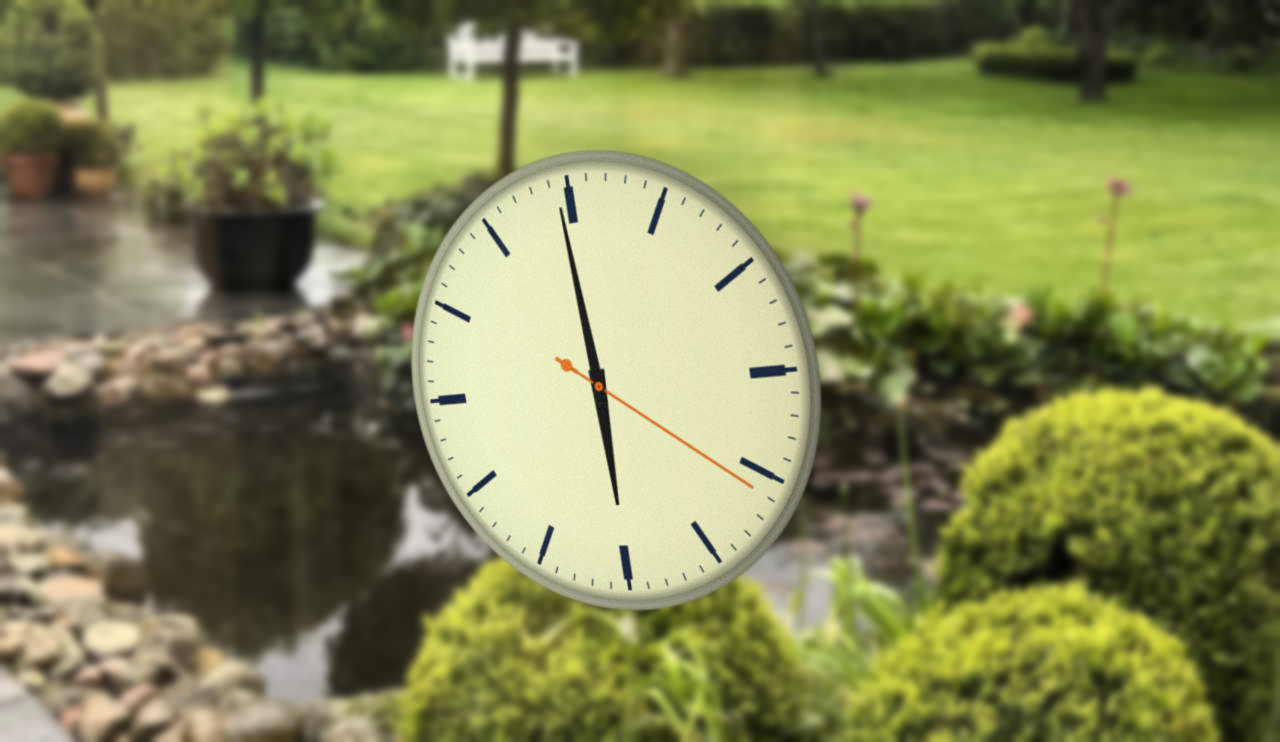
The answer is 5:59:21
